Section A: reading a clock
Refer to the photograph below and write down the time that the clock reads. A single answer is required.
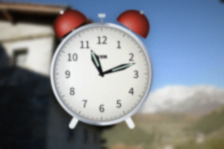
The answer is 11:12
